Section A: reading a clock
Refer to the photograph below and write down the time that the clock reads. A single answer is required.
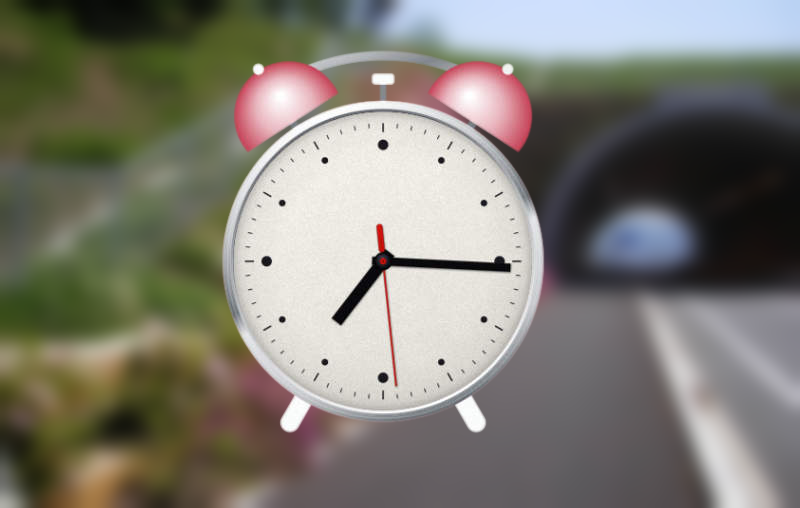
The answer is 7:15:29
